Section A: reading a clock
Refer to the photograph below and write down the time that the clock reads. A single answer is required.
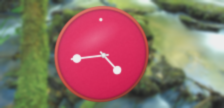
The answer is 4:45
